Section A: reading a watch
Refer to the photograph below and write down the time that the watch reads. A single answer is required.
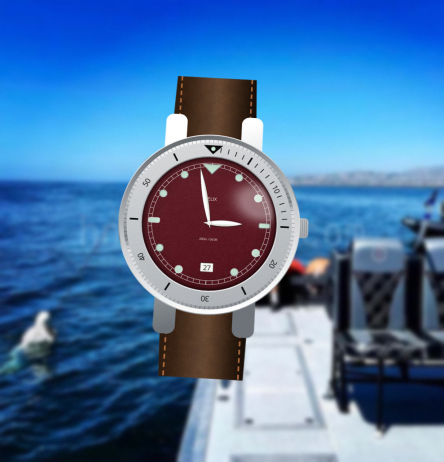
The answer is 2:58
